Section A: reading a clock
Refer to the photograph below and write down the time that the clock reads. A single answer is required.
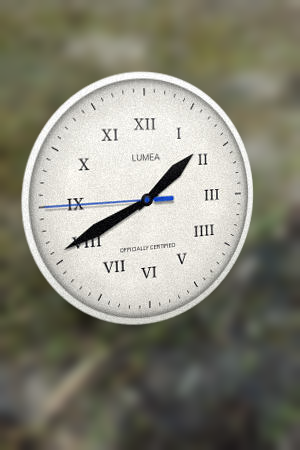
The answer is 1:40:45
